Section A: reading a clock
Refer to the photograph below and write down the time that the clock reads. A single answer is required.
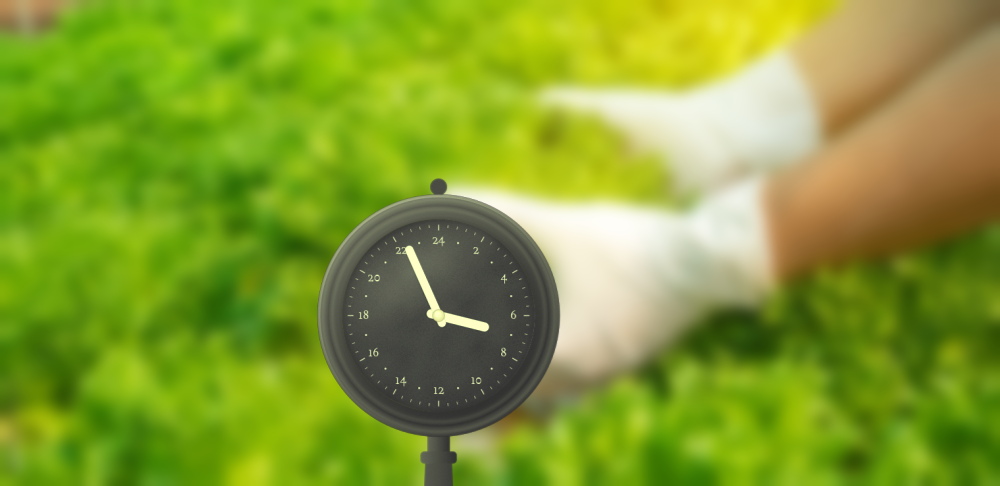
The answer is 6:56
